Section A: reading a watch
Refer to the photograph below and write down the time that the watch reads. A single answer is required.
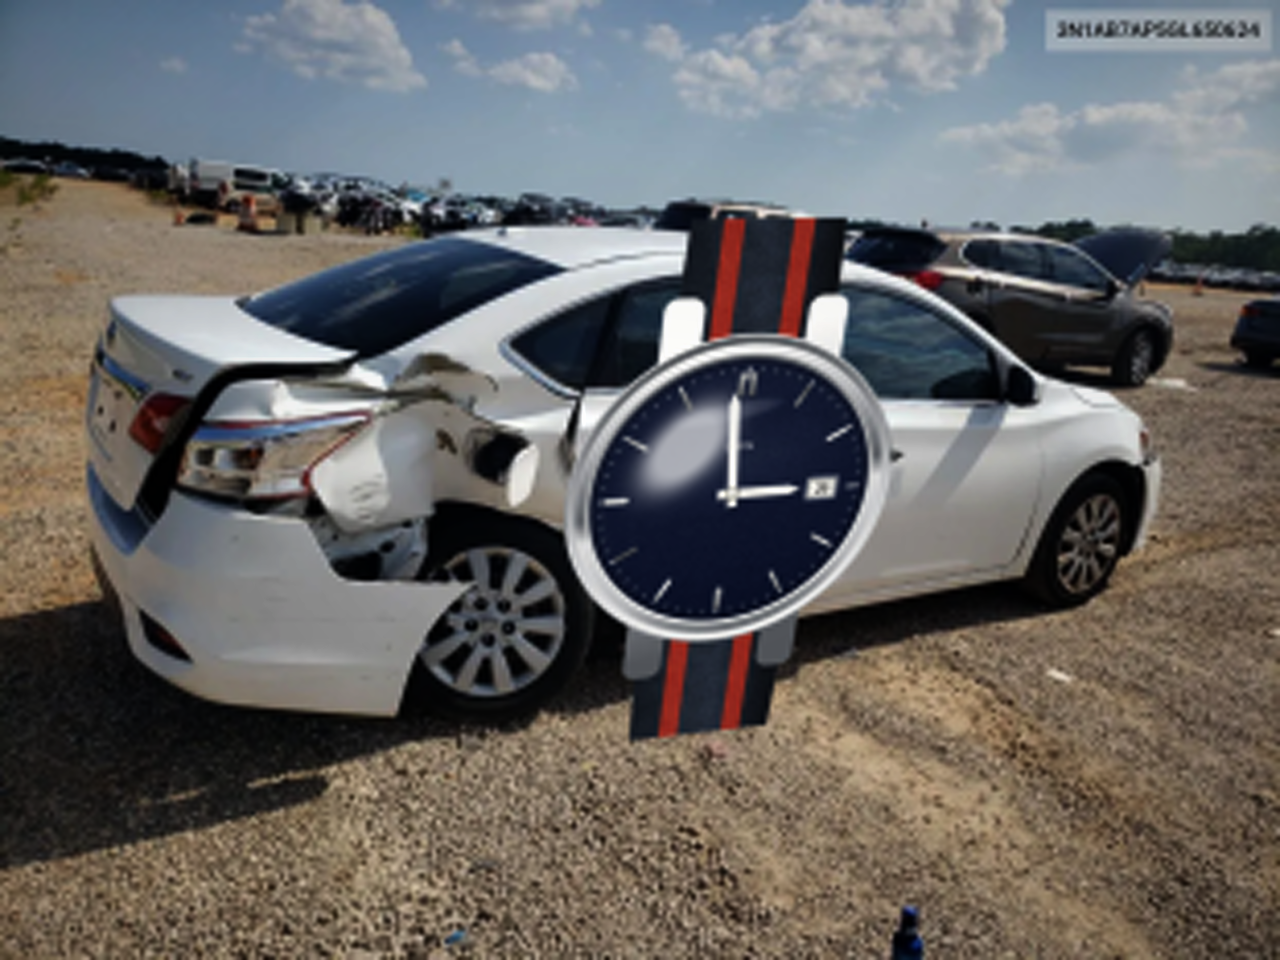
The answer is 2:59
